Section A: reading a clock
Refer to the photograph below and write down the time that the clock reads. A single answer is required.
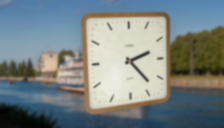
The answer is 2:23
